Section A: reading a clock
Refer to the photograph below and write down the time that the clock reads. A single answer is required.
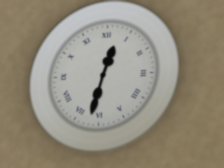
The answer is 12:32
